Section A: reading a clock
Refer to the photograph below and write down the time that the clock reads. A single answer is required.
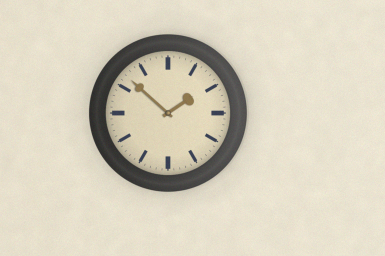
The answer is 1:52
